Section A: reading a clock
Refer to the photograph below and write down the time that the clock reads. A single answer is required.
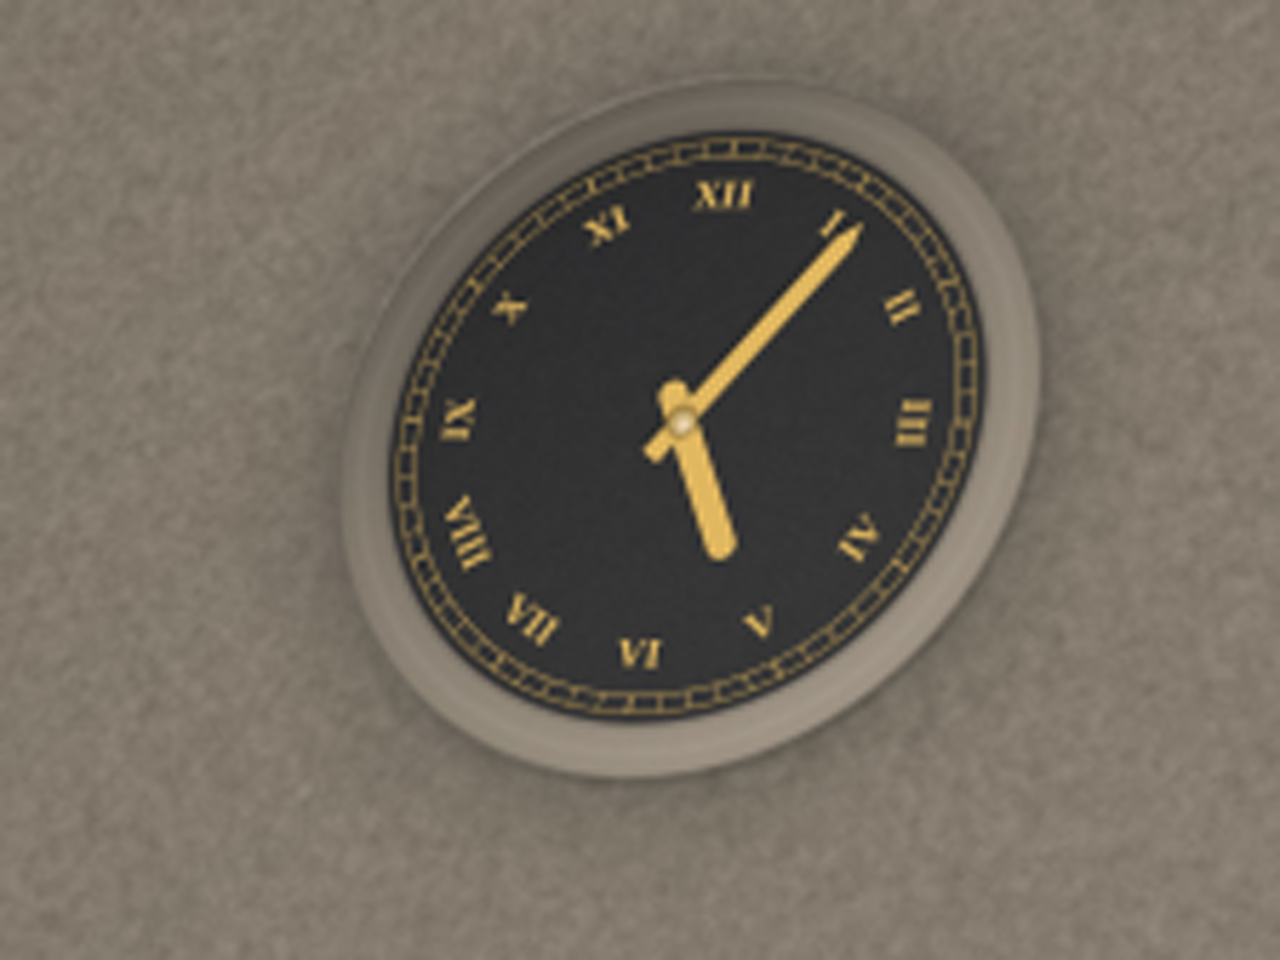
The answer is 5:06
